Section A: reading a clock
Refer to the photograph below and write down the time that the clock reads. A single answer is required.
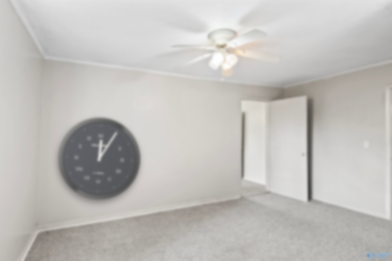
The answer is 12:05
